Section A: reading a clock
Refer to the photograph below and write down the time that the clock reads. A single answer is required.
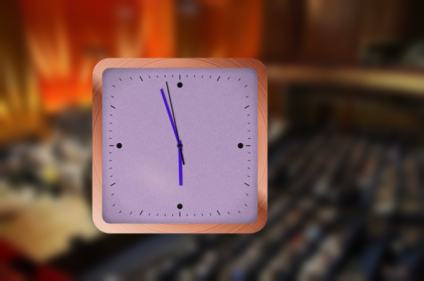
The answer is 5:56:58
